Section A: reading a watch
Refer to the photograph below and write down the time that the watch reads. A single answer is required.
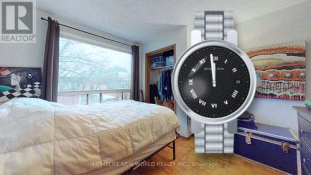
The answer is 11:59
